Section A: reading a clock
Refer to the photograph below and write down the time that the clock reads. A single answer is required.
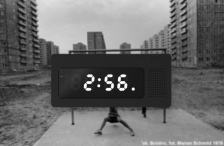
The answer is 2:56
